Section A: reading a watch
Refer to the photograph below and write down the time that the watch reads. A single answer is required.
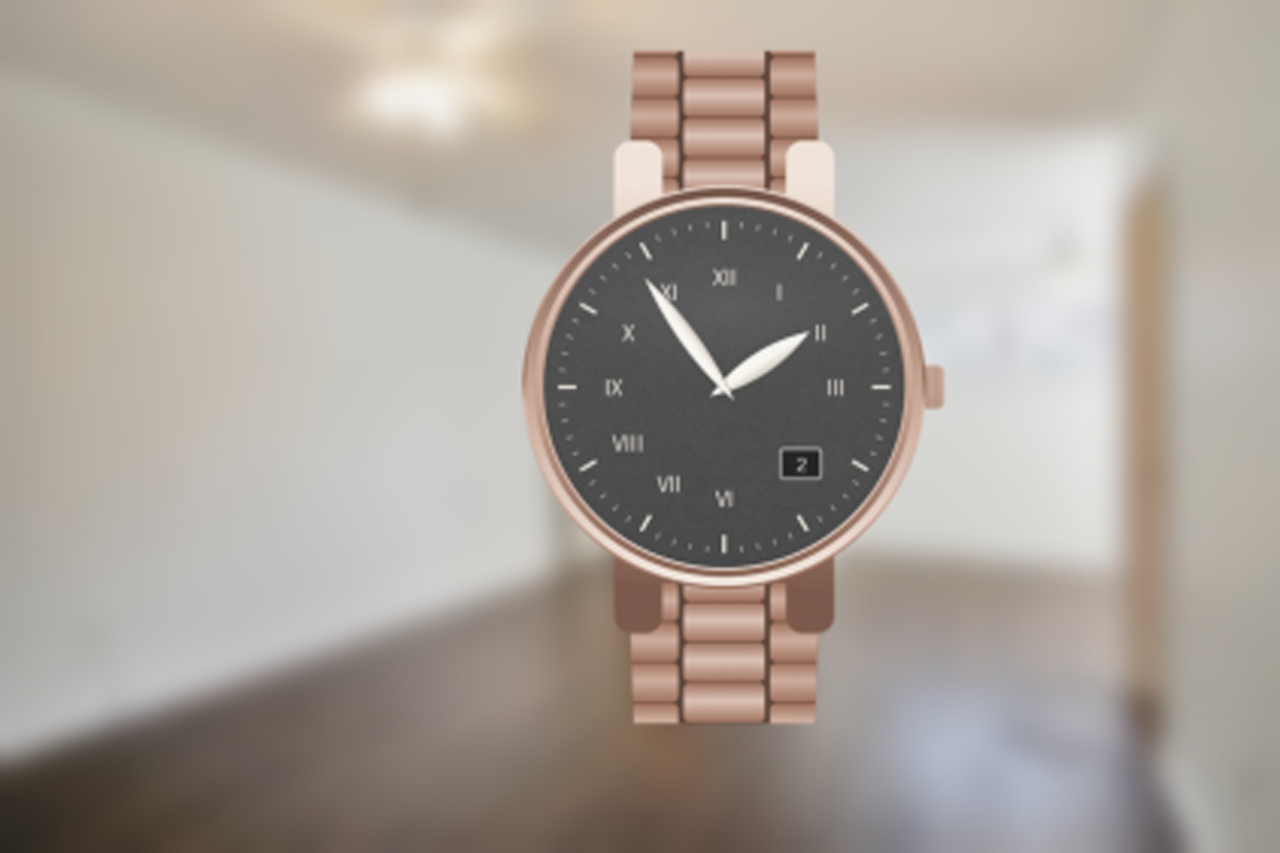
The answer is 1:54
